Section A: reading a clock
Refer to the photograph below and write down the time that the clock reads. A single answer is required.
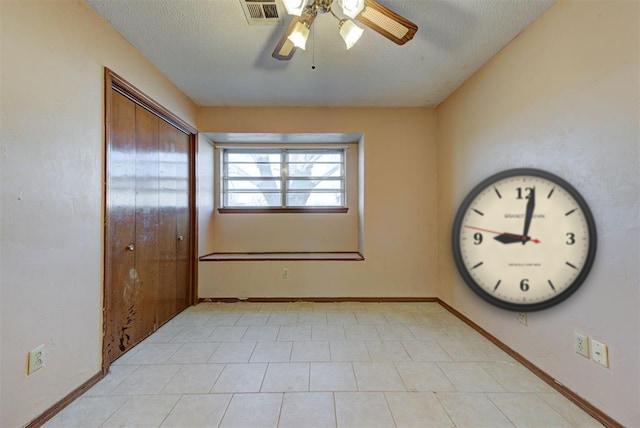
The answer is 9:01:47
